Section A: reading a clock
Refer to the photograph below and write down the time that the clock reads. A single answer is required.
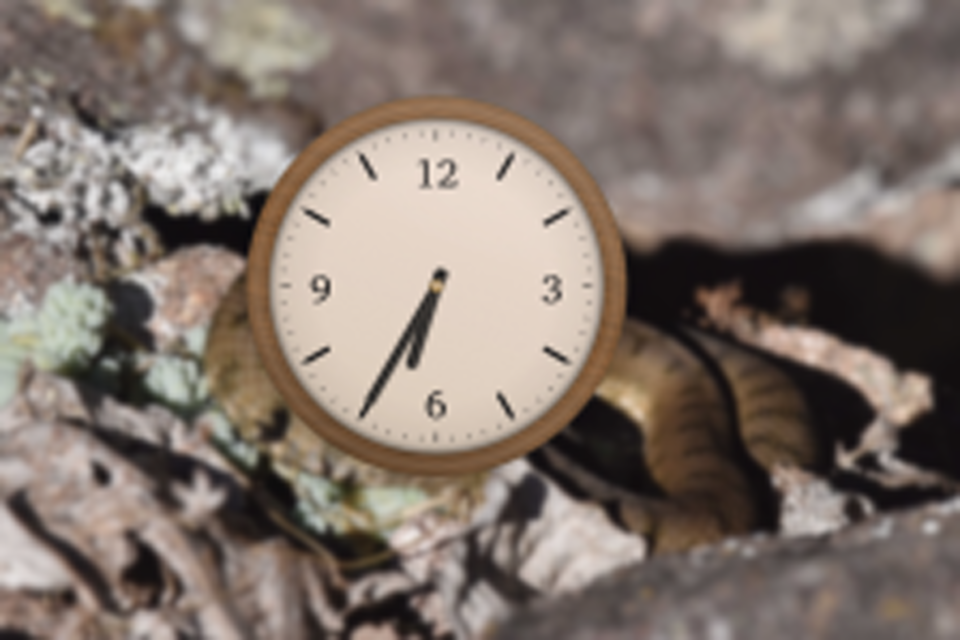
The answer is 6:35
